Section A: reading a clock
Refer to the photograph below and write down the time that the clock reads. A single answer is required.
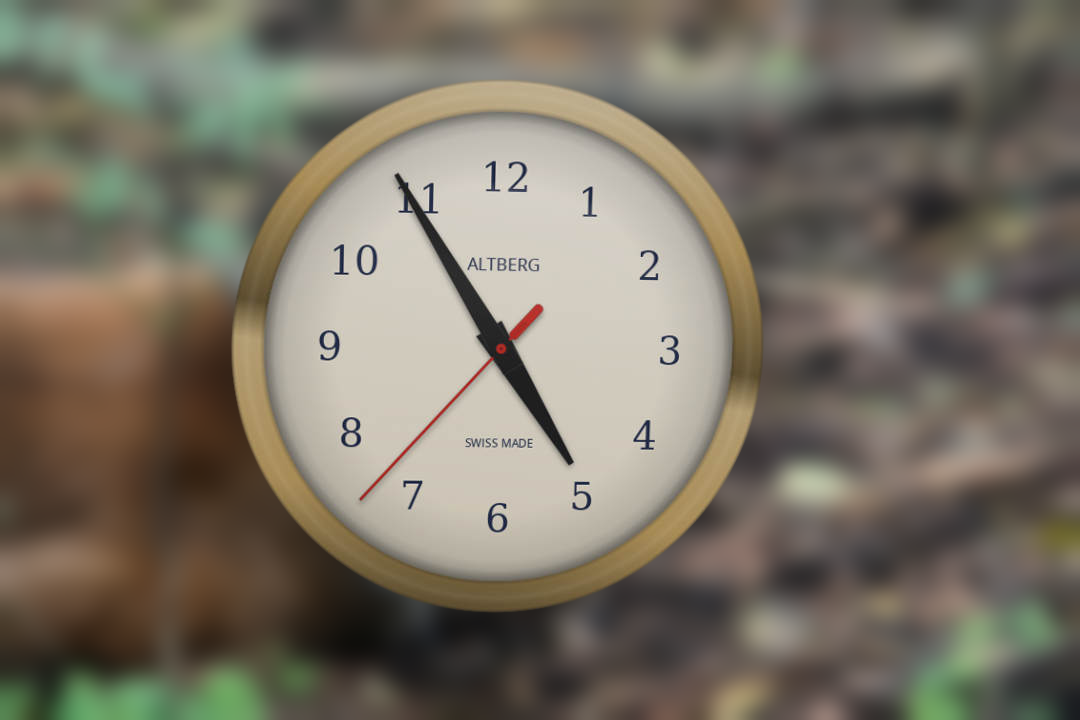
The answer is 4:54:37
